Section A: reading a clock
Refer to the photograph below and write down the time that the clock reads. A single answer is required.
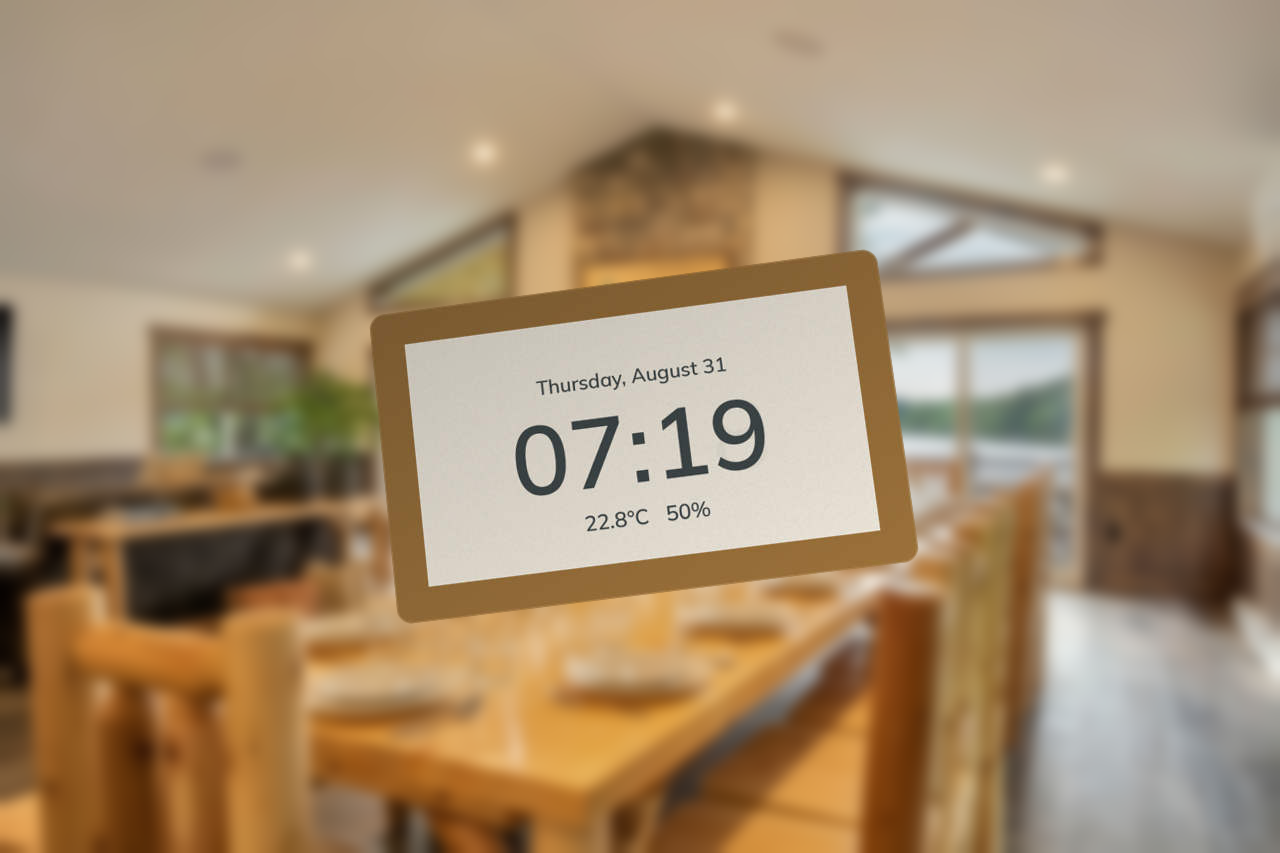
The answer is 7:19
